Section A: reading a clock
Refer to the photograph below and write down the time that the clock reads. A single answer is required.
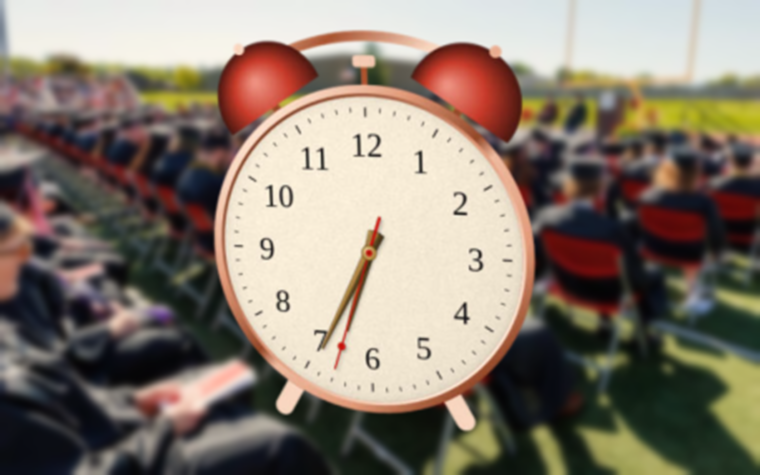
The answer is 6:34:33
